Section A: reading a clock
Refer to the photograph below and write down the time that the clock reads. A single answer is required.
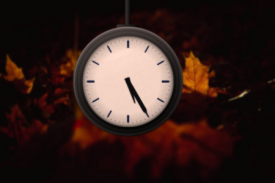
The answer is 5:25
